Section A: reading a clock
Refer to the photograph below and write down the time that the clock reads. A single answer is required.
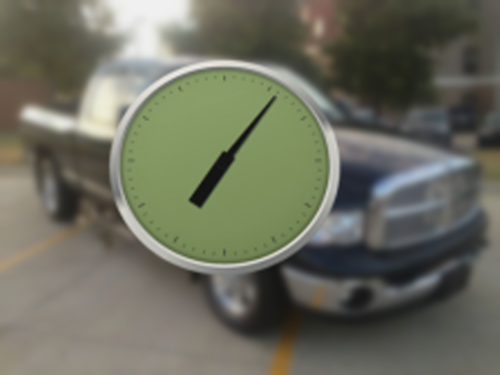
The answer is 7:06
